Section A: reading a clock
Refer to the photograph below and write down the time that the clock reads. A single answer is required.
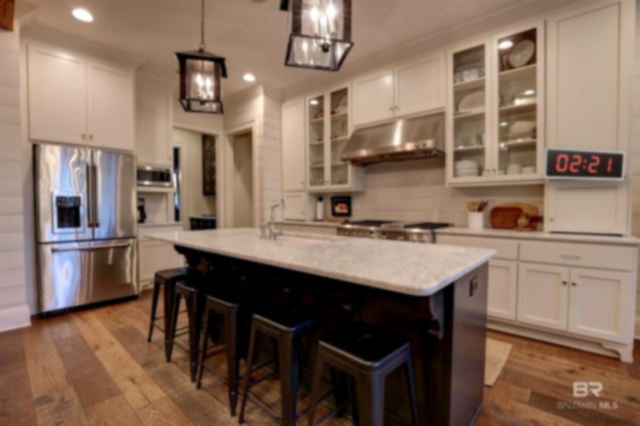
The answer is 2:21
